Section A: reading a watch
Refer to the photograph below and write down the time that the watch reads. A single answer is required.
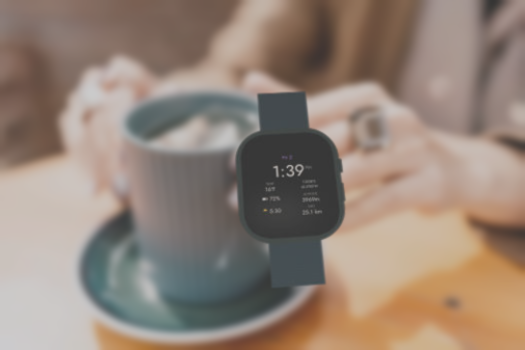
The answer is 1:39
